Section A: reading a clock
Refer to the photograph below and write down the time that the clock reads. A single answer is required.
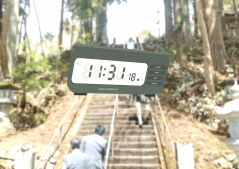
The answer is 11:31:18
